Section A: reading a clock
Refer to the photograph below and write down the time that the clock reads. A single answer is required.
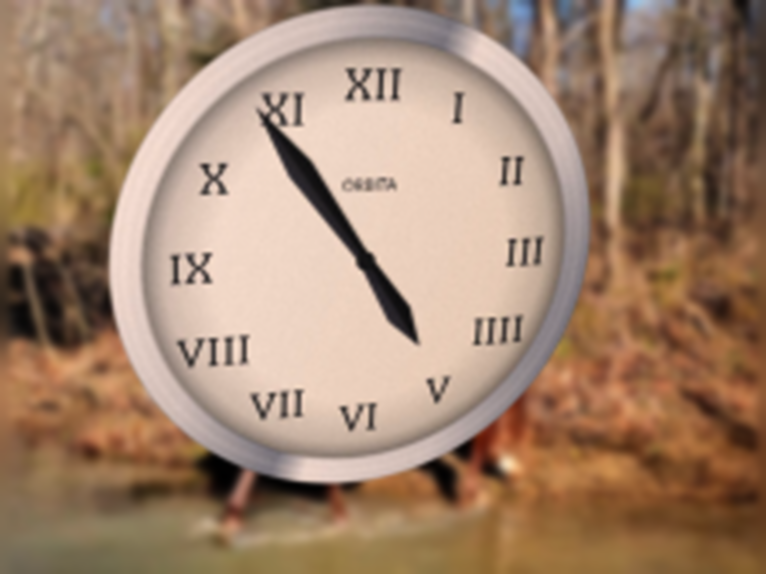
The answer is 4:54
